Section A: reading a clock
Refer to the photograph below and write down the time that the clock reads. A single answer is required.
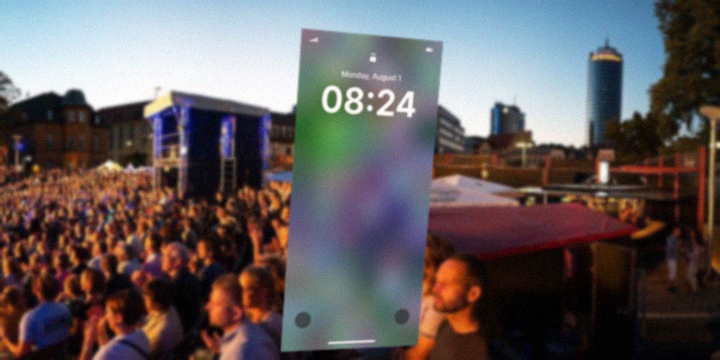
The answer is 8:24
